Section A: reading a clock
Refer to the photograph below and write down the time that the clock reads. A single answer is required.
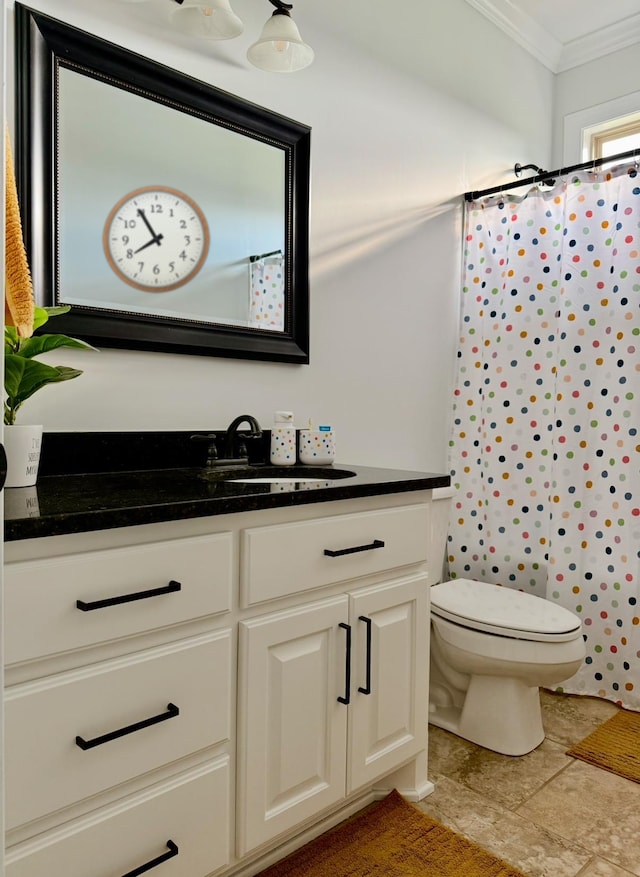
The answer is 7:55
